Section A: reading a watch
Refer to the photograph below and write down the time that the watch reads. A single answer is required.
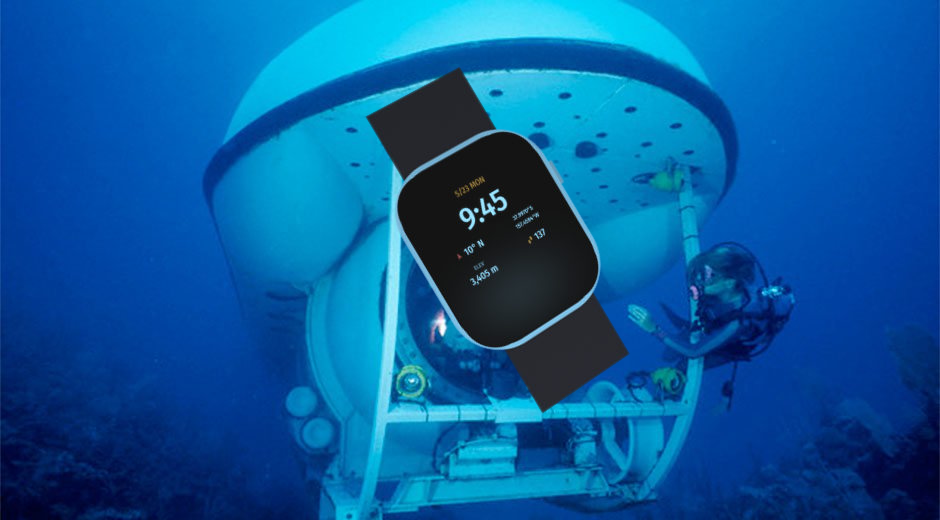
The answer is 9:45
